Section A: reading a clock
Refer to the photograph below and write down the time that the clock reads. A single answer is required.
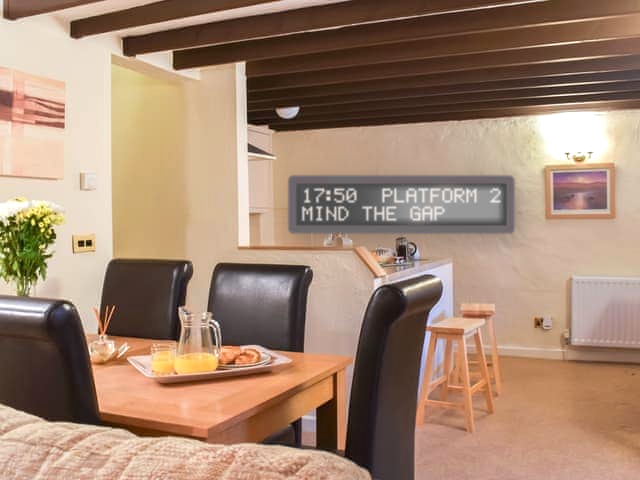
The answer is 17:50
